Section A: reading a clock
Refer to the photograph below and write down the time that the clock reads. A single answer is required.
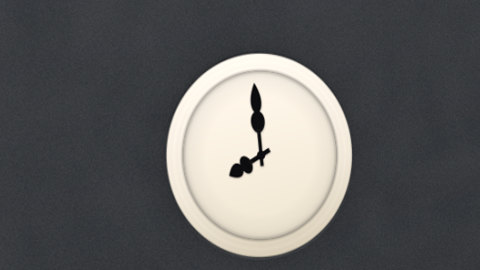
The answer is 7:59
